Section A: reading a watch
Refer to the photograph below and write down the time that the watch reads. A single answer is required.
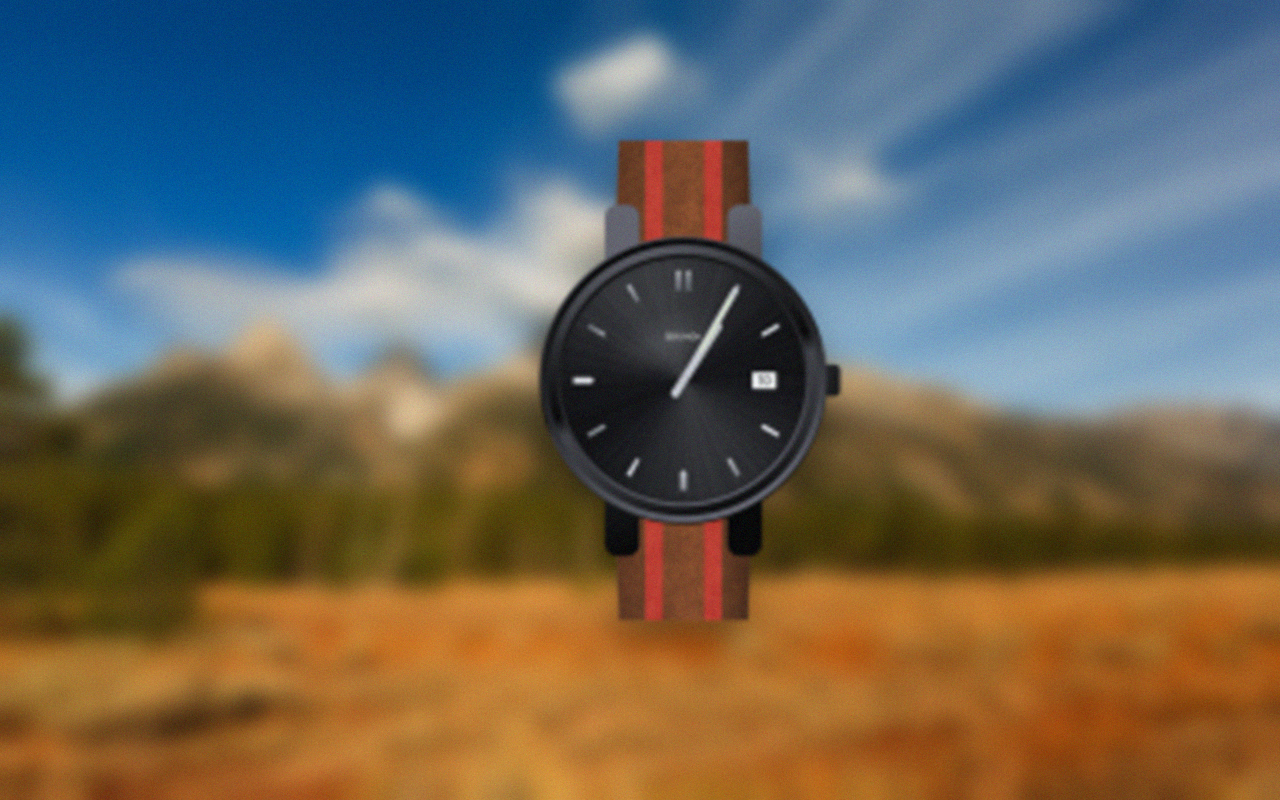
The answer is 1:05
